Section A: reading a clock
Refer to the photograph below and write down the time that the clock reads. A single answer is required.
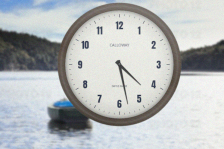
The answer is 4:28
